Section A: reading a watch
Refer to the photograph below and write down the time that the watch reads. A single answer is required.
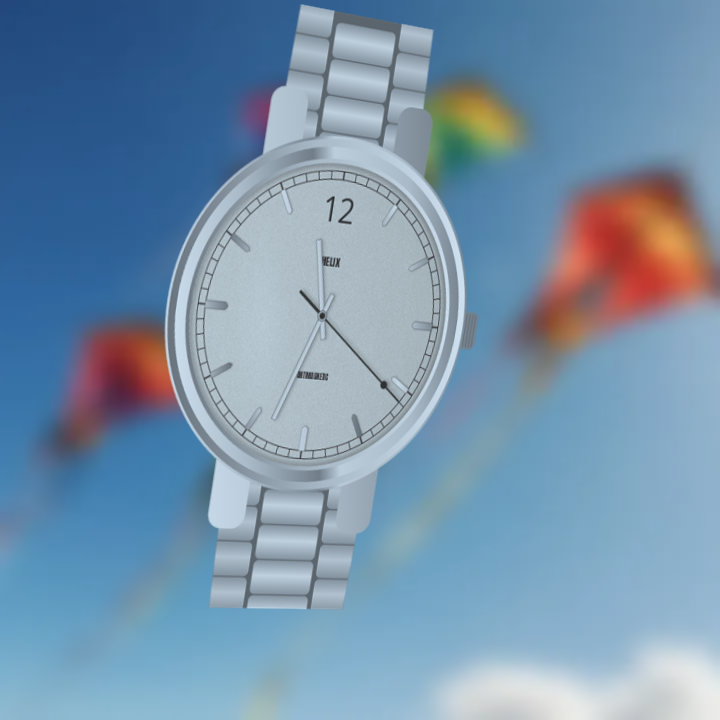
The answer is 11:33:21
